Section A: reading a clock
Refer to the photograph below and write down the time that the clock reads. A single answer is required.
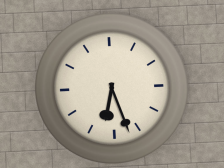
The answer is 6:27
